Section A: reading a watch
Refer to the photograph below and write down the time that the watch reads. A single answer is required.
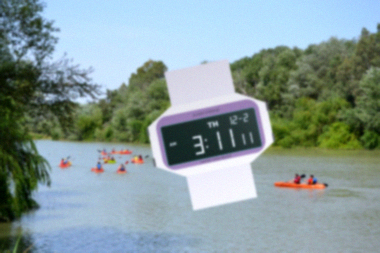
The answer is 3:11:11
